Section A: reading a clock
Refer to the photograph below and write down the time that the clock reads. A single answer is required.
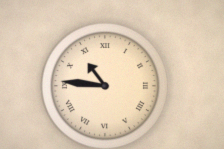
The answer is 10:46
